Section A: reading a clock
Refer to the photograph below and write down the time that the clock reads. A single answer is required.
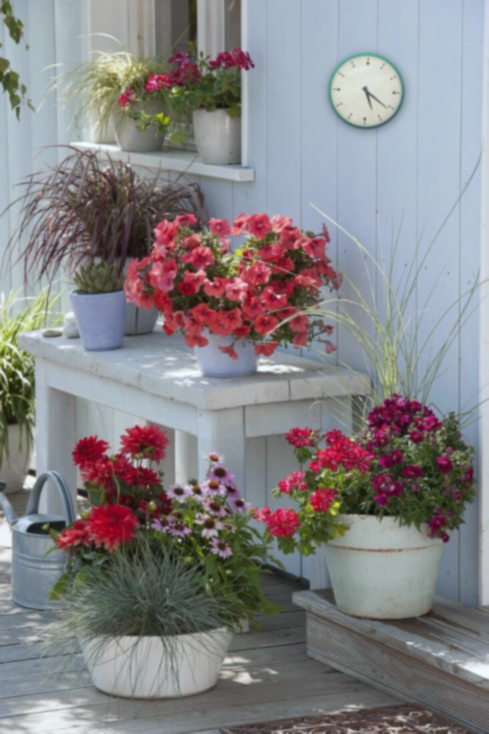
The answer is 5:21
